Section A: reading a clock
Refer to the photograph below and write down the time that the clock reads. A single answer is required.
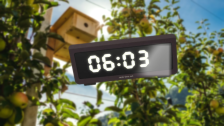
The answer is 6:03
